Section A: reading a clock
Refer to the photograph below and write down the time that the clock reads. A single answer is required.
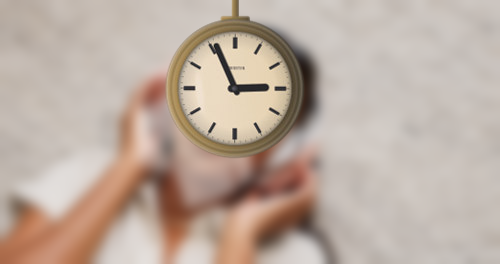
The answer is 2:56
